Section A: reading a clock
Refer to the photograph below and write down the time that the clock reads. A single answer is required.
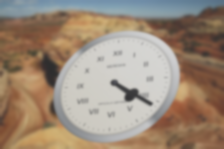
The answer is 4:21
